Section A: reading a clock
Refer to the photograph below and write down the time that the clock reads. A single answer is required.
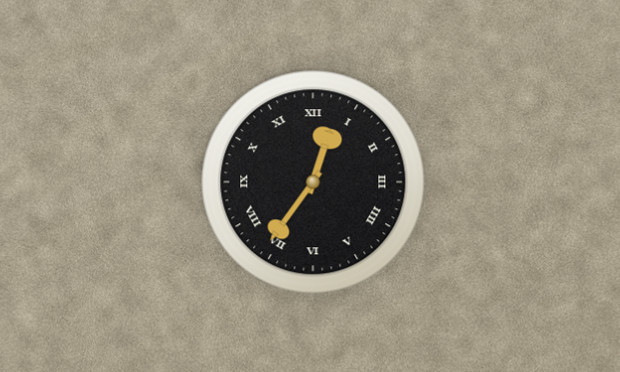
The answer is 12:36
